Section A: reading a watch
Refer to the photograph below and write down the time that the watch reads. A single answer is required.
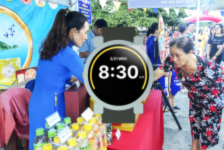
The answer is 8:30
